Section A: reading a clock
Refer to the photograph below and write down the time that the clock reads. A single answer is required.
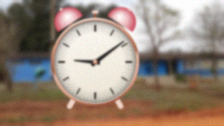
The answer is 9:09
